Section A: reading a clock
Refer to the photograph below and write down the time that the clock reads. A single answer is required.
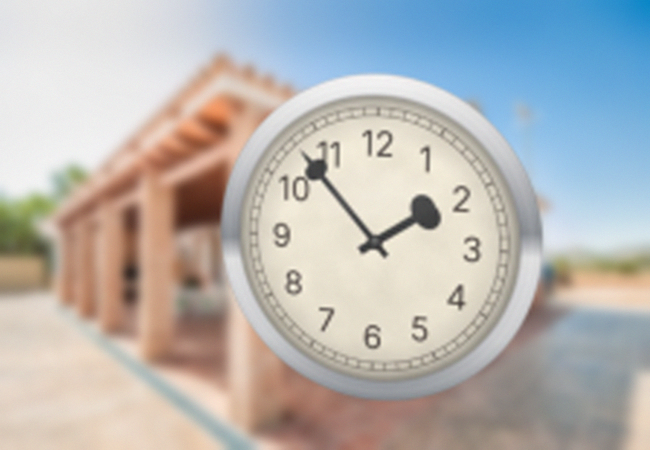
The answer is 1:53
